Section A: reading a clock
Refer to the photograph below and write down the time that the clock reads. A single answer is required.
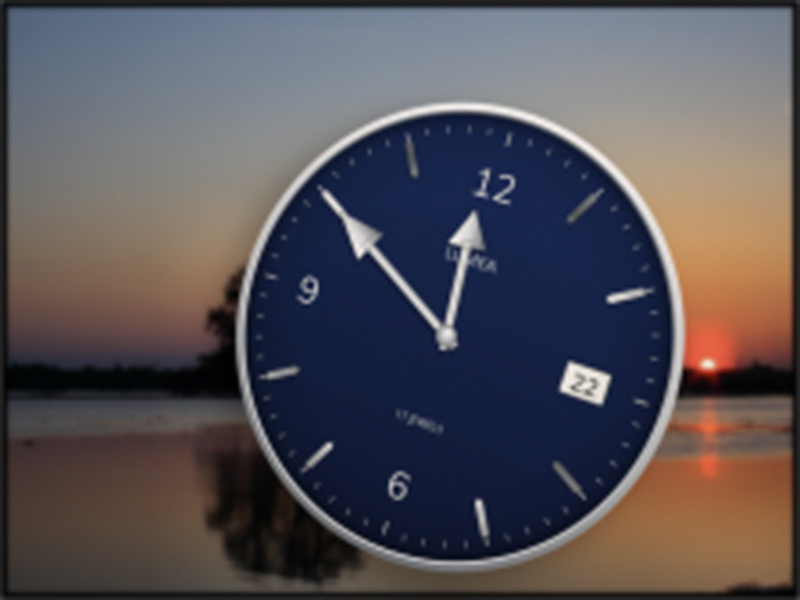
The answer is 11:50
